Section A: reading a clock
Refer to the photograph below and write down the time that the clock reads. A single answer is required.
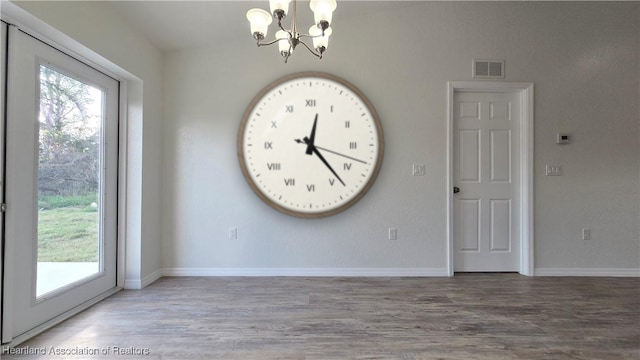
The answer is 12:23:18
